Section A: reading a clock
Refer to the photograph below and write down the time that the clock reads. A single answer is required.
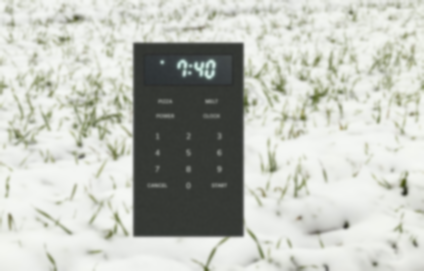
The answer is 7:40
